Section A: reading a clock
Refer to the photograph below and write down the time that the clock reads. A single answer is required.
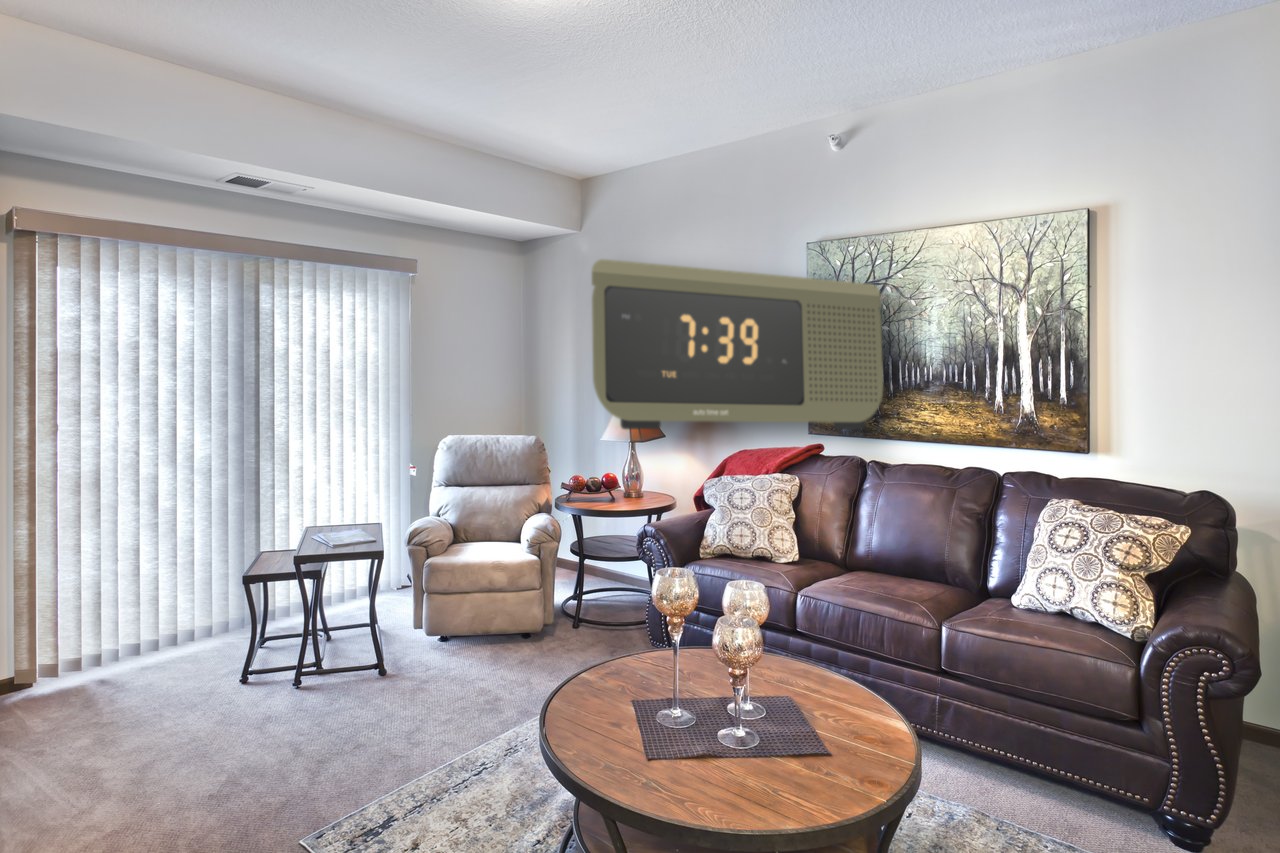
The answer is 7:39
